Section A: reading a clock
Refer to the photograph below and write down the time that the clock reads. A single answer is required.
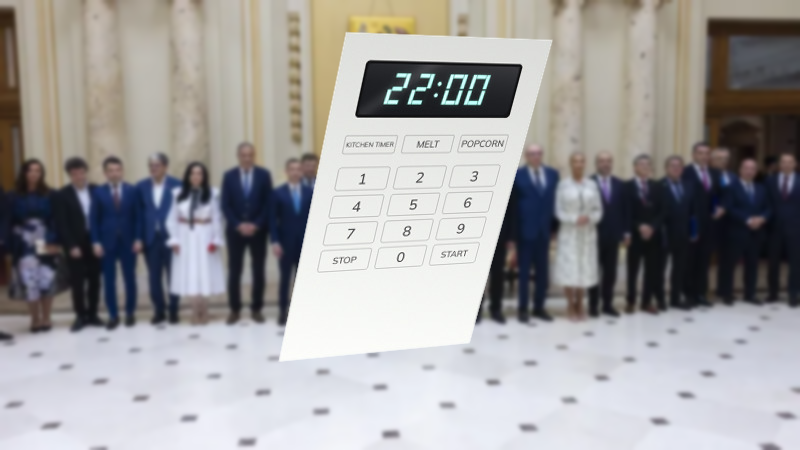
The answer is 22:00
